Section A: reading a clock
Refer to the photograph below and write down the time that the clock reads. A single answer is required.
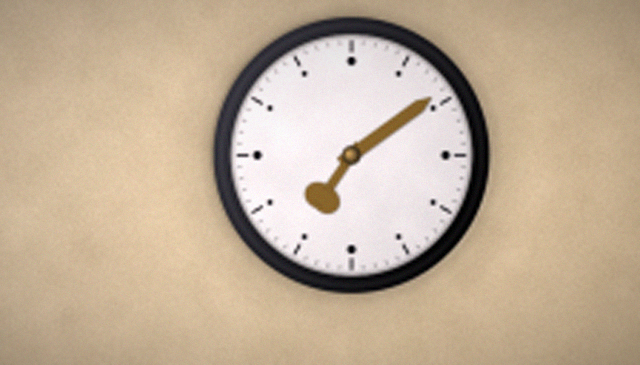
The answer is 7:09
